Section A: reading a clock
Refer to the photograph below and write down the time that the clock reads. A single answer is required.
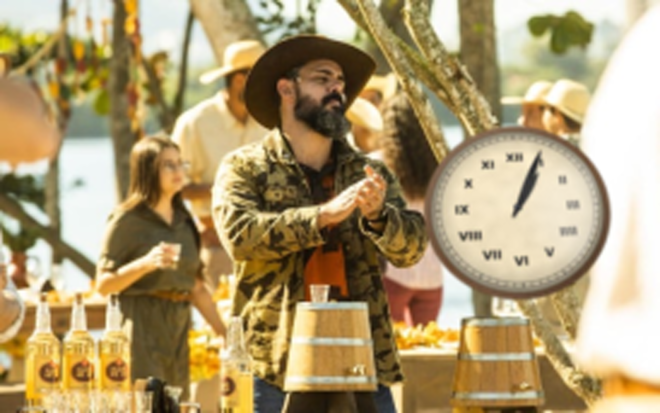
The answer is 1:04
